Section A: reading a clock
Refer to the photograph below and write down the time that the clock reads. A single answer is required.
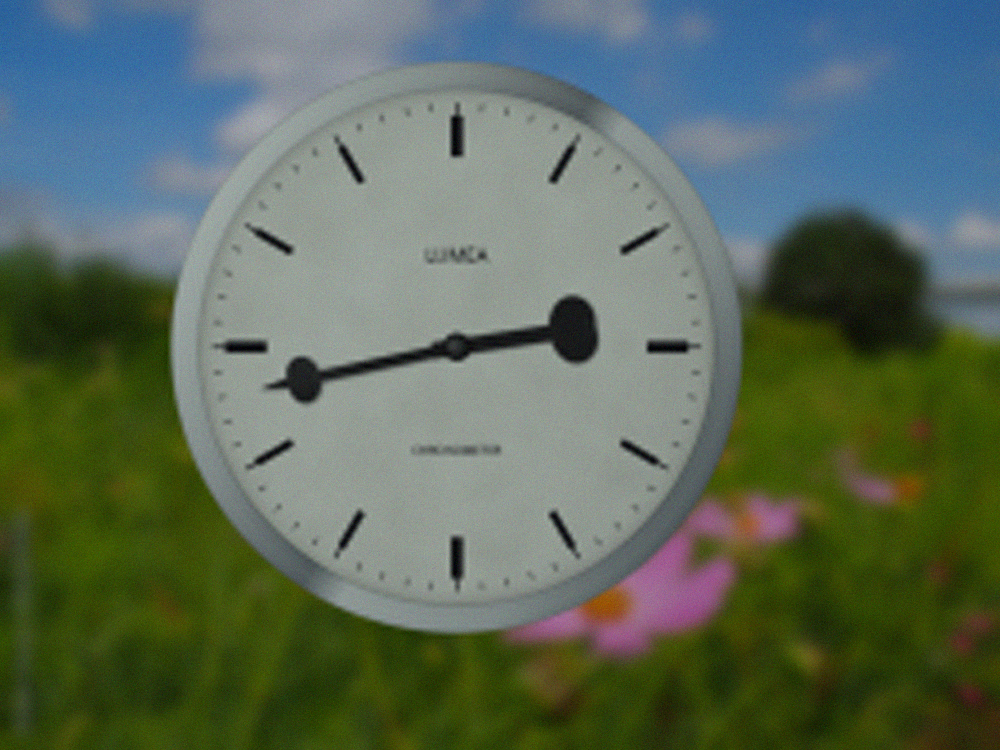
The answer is 2:43
